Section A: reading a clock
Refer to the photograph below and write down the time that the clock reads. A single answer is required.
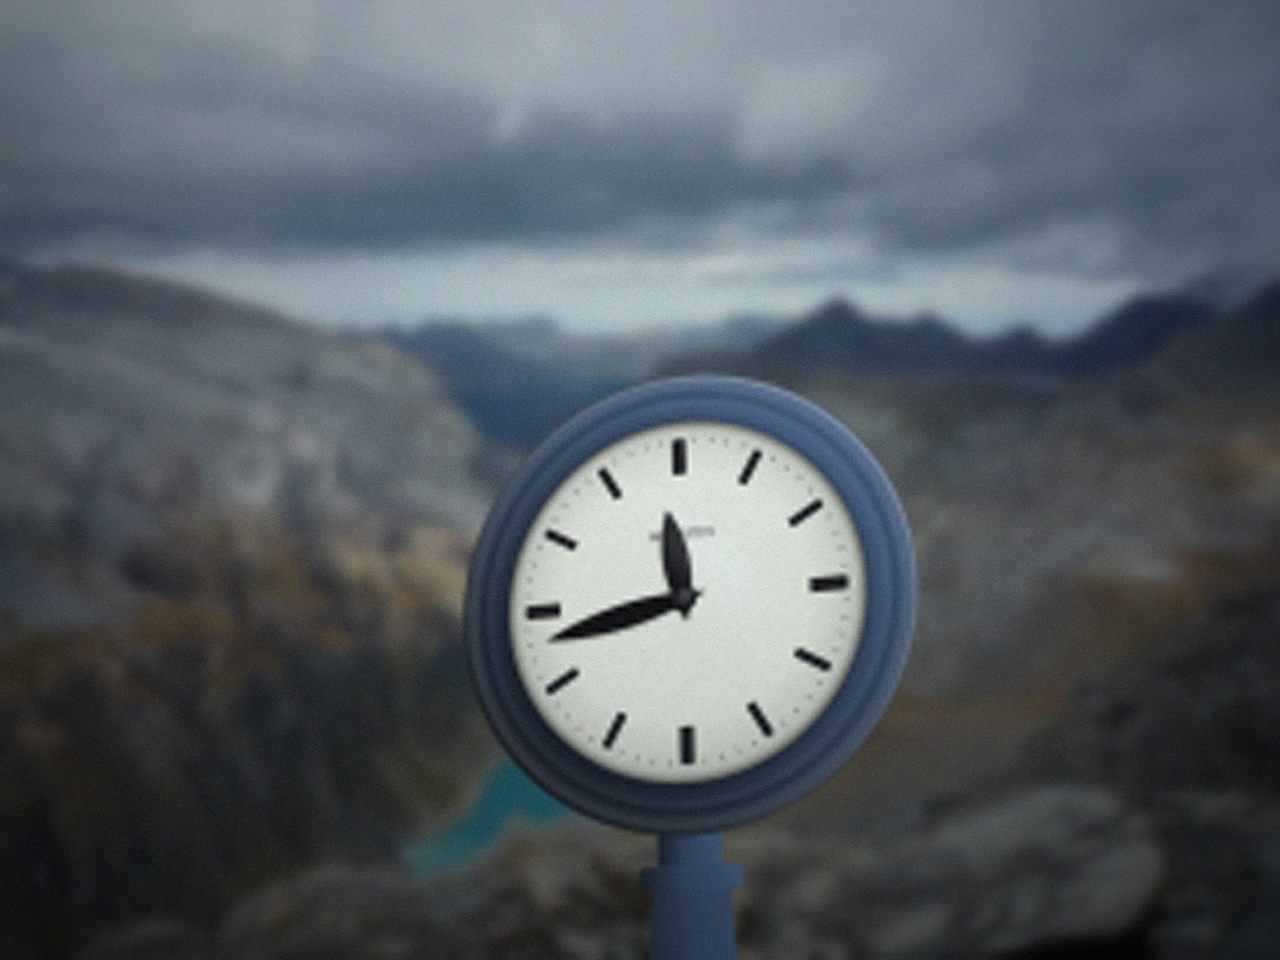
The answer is 11:43
